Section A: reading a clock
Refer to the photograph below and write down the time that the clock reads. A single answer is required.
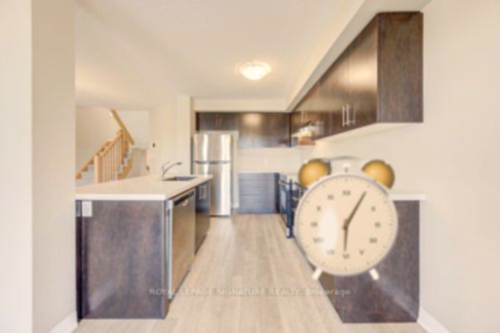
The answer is 6:05
